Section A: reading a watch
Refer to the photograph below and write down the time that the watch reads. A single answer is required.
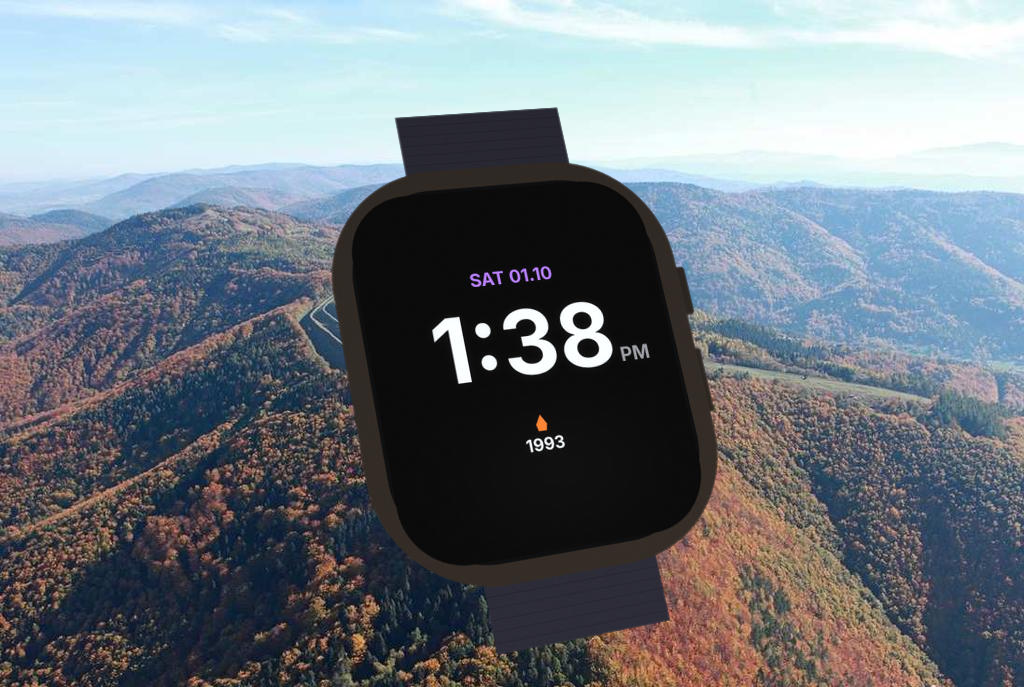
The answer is 1:38
